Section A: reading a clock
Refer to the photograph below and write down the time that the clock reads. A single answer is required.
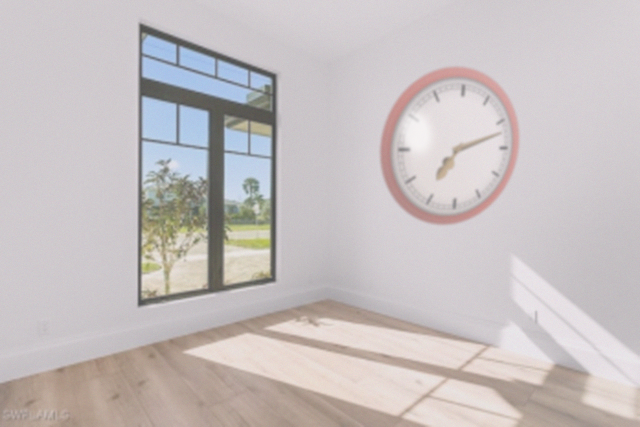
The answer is 7:12
